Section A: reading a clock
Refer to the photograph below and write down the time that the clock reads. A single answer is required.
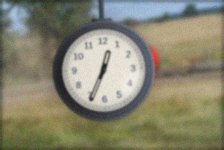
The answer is 12:34
